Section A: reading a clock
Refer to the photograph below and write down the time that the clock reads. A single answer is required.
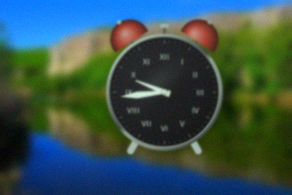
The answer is 9:44
